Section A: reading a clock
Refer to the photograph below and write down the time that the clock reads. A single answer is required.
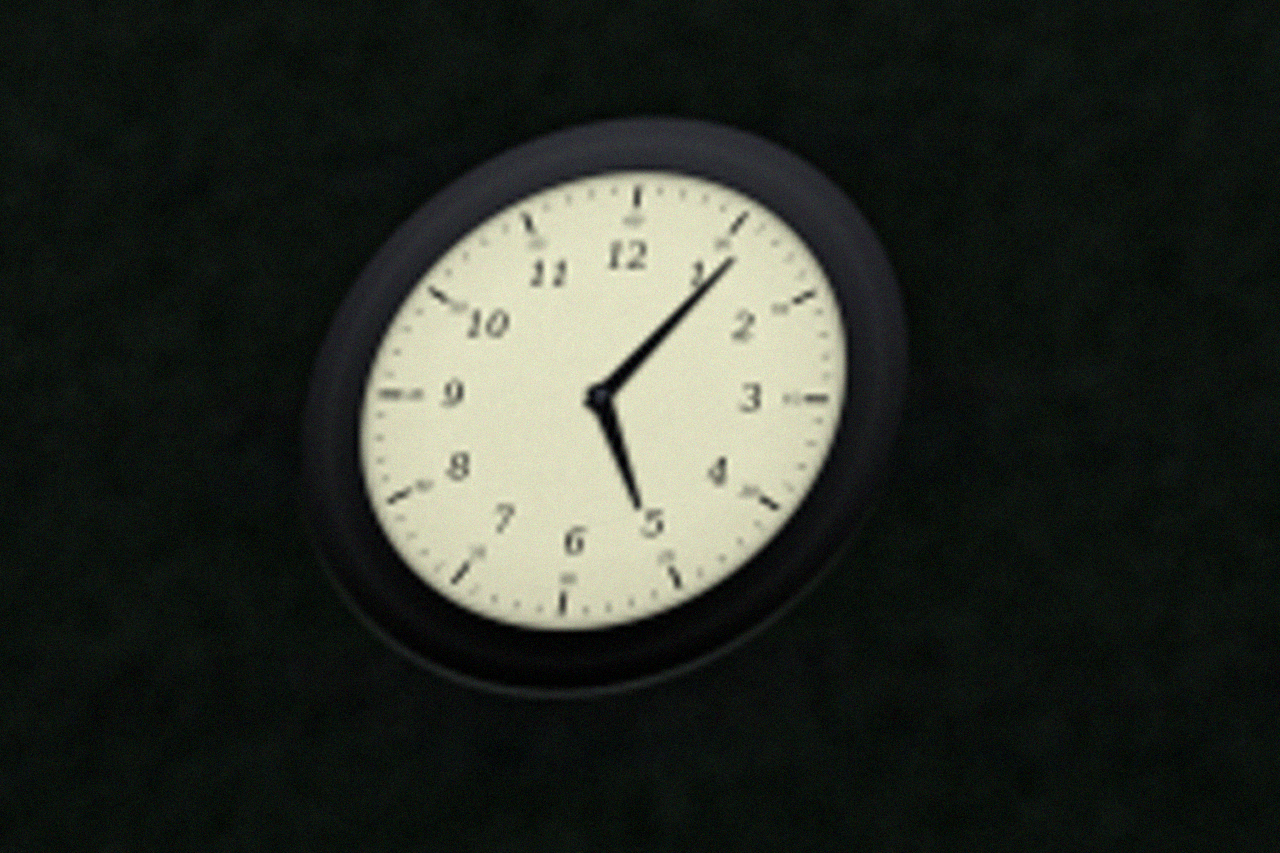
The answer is 5:06
